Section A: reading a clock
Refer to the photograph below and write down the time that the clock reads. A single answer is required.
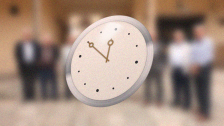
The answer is 11:50
